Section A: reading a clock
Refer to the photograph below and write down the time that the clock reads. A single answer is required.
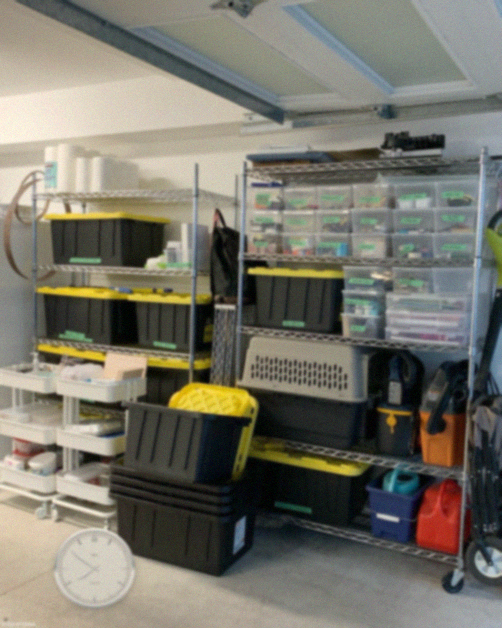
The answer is 7:51
